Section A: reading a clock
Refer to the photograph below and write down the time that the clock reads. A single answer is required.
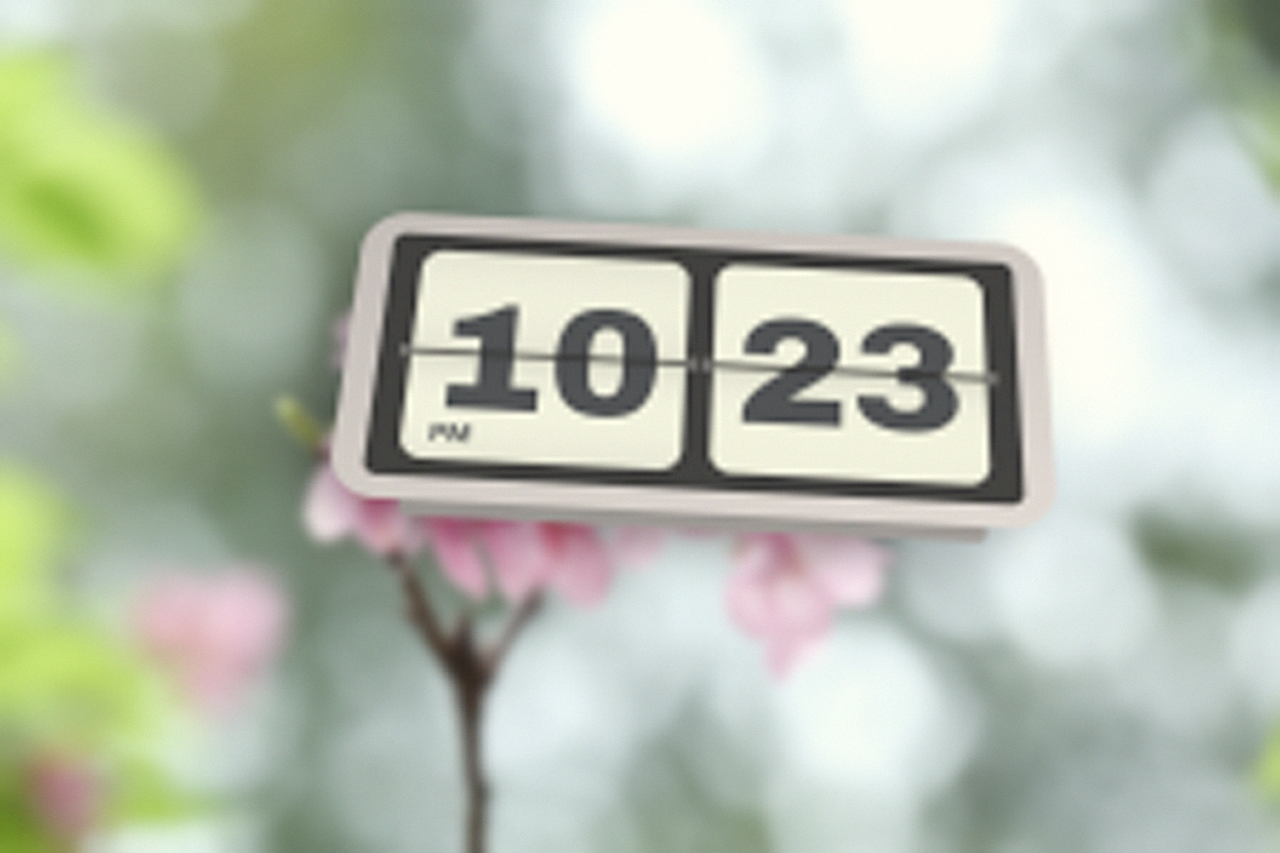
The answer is 10:23
